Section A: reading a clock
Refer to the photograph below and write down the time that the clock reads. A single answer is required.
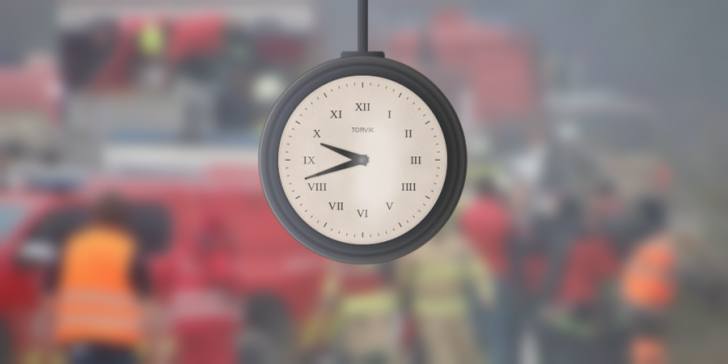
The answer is 9:42
